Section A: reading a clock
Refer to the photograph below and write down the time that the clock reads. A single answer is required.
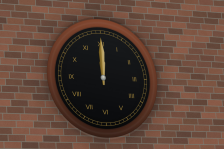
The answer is 12:00
